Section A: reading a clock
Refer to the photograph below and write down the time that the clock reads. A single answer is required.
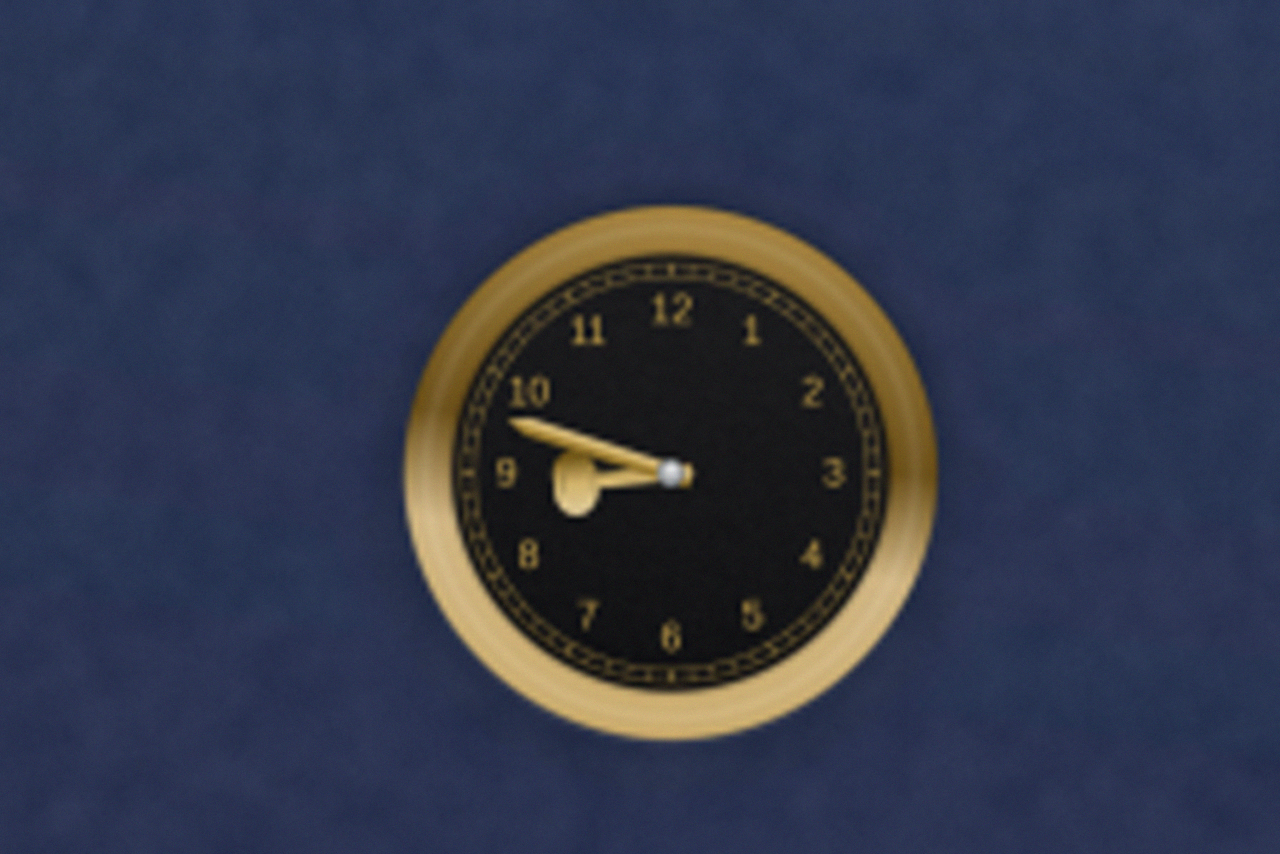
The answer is 8:48
